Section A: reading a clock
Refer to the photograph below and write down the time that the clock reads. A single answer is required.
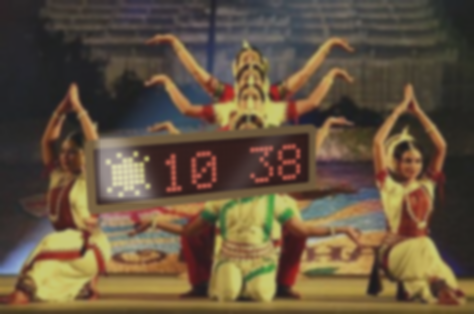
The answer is 10:38
